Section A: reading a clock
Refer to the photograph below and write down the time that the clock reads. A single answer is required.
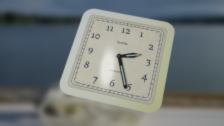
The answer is 2:26
